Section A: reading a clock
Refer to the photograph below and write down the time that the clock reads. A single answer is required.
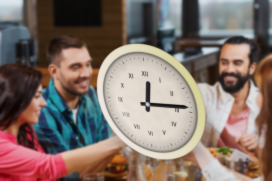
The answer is 12:14
